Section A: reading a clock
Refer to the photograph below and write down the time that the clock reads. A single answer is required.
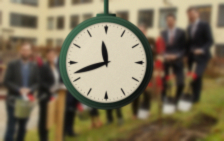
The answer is 11:42
